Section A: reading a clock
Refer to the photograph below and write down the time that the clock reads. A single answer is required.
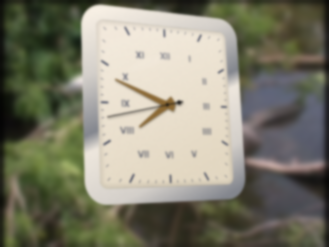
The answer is 7:48:43
